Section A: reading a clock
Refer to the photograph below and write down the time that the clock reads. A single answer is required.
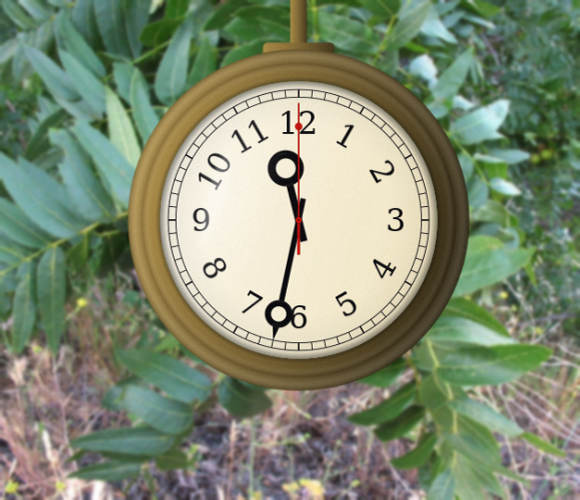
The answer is 11:32:00
